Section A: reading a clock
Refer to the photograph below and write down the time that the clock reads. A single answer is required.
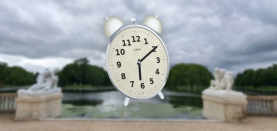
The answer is 6:10
